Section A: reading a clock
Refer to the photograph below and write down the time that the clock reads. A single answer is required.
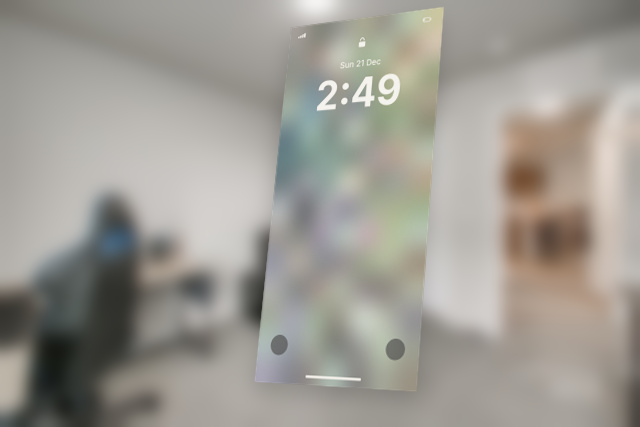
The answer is 2:49
